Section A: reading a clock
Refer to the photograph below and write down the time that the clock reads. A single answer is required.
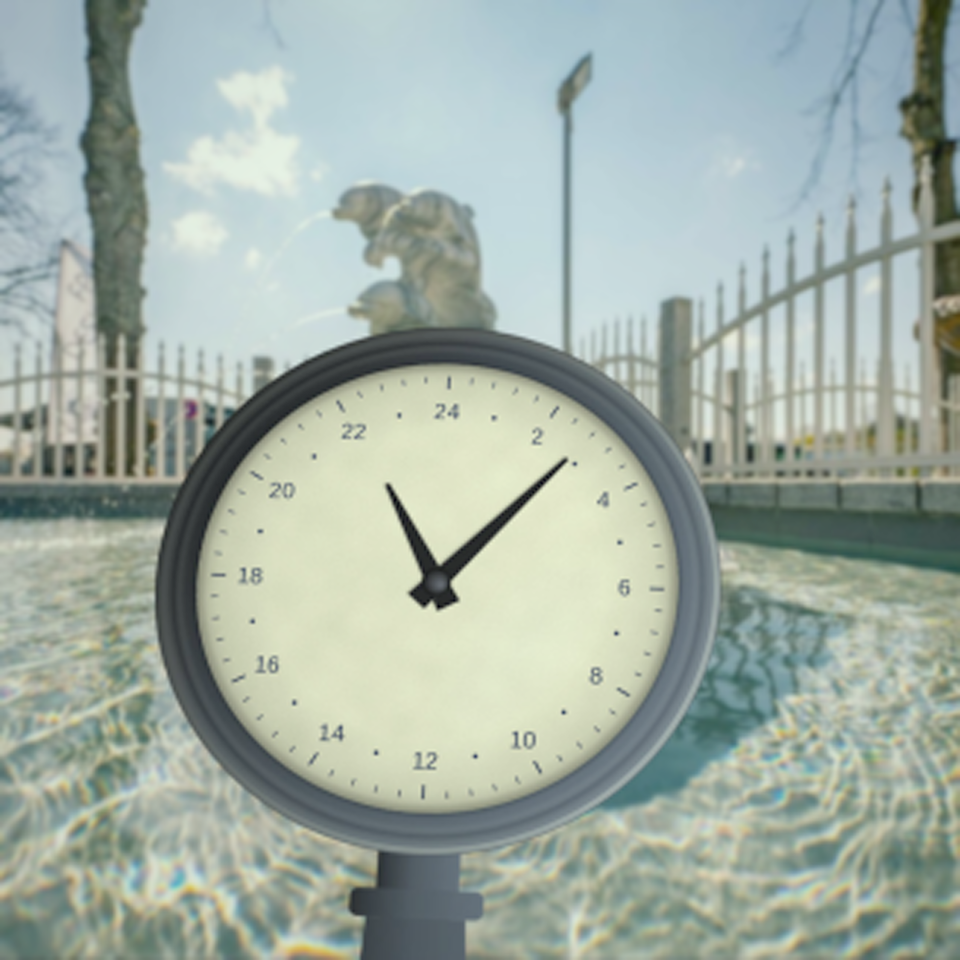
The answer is 22:07
